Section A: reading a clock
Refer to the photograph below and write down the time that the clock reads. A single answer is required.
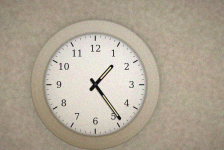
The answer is 1:24
